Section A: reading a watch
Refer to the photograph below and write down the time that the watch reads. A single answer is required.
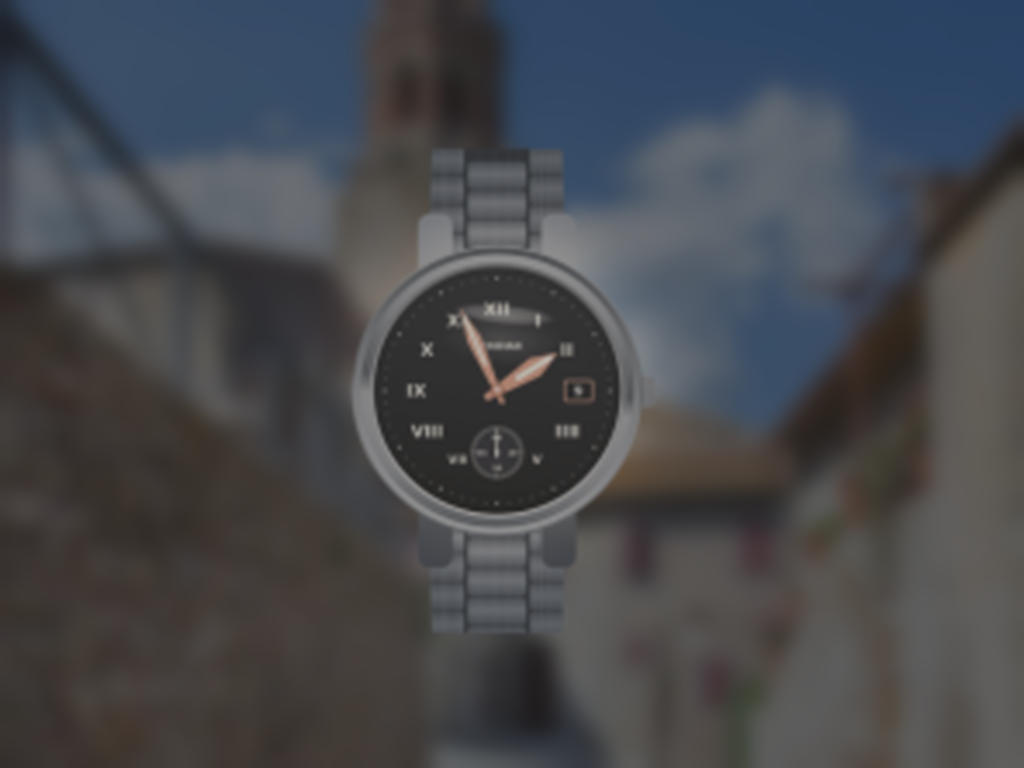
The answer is 1:56
